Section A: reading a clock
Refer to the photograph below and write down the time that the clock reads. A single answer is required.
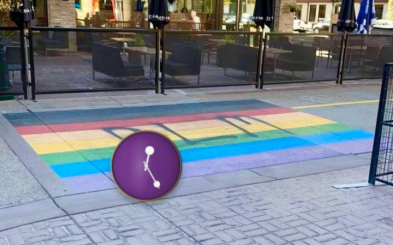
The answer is 12:25
